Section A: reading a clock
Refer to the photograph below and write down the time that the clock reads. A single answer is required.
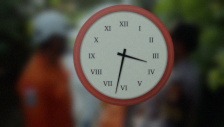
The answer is 3:32
